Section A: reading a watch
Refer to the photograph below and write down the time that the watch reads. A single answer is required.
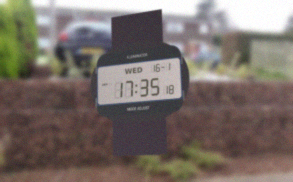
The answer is 17:35
